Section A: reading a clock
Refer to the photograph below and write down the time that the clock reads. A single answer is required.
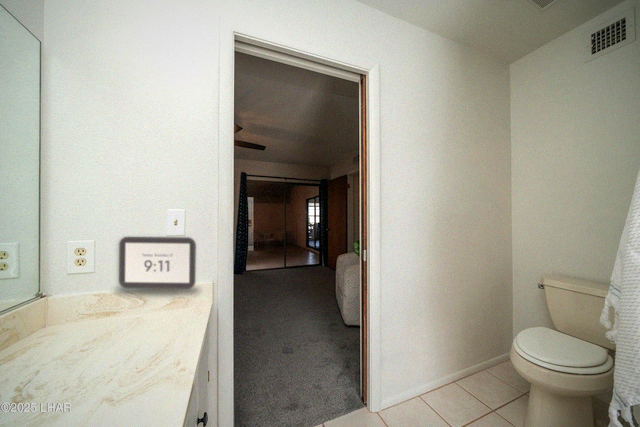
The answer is 9:11
